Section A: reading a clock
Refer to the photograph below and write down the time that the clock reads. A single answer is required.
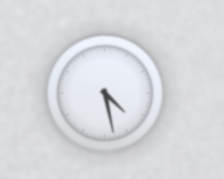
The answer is 4:28
